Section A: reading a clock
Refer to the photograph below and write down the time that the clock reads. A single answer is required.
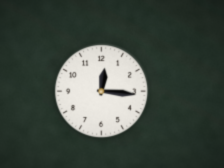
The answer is 12:16
